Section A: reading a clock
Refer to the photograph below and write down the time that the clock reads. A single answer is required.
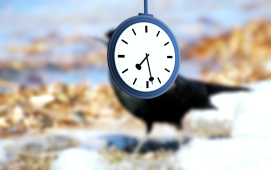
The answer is 7:28
